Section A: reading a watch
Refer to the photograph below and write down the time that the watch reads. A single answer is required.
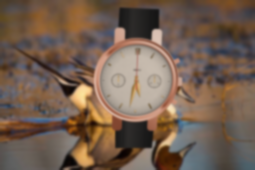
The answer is 5:32
